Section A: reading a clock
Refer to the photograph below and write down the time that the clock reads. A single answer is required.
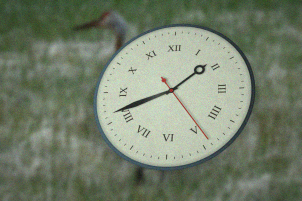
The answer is 1:41:24
